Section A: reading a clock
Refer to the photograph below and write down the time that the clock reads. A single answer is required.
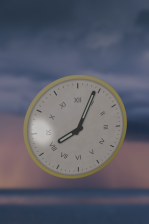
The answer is 8:04
